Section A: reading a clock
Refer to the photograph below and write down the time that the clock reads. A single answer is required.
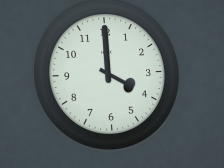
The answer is 4:00
